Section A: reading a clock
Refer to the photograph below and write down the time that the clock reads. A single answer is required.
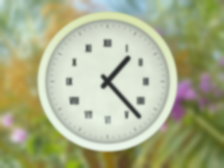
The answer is 1:23
